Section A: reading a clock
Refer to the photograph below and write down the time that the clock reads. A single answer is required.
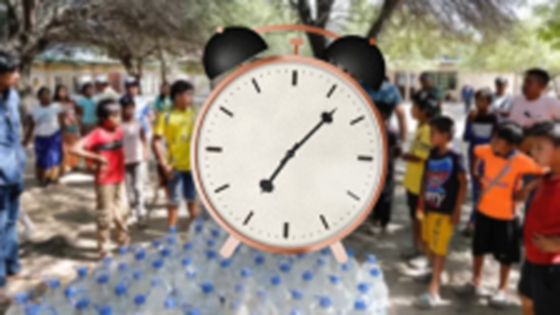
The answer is 7:07
